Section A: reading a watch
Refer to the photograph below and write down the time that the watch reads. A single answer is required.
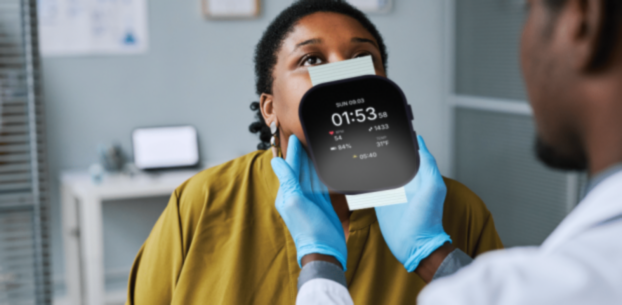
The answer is 1:53
